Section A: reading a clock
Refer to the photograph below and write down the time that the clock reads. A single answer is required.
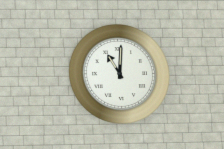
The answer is 11:01
